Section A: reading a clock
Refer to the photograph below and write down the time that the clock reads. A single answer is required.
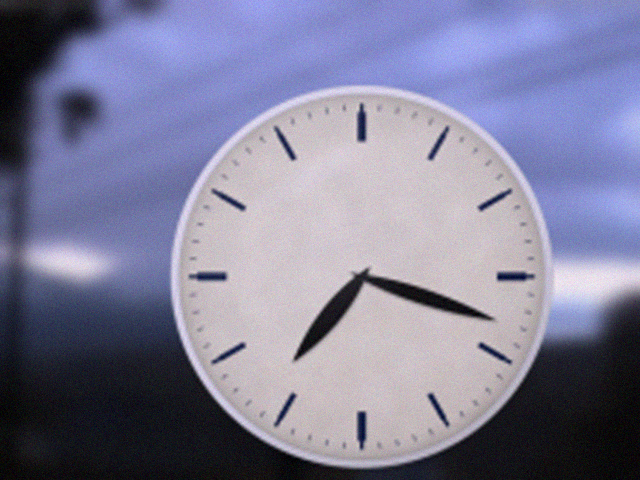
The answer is 7:18
